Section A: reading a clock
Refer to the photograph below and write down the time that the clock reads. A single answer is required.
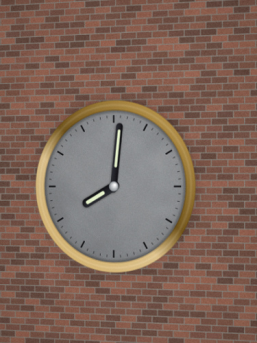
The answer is 8:01
